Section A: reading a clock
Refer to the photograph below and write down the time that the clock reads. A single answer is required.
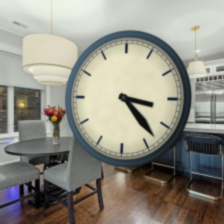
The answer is 3:23
